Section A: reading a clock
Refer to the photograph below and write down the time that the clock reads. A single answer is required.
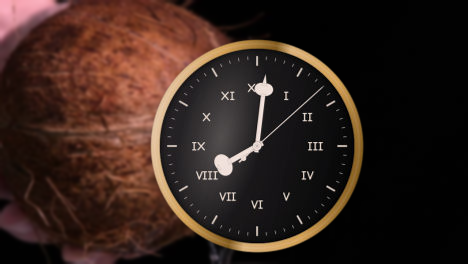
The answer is 8:01:08
